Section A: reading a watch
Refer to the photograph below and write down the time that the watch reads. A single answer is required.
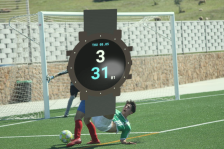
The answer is 3:31
